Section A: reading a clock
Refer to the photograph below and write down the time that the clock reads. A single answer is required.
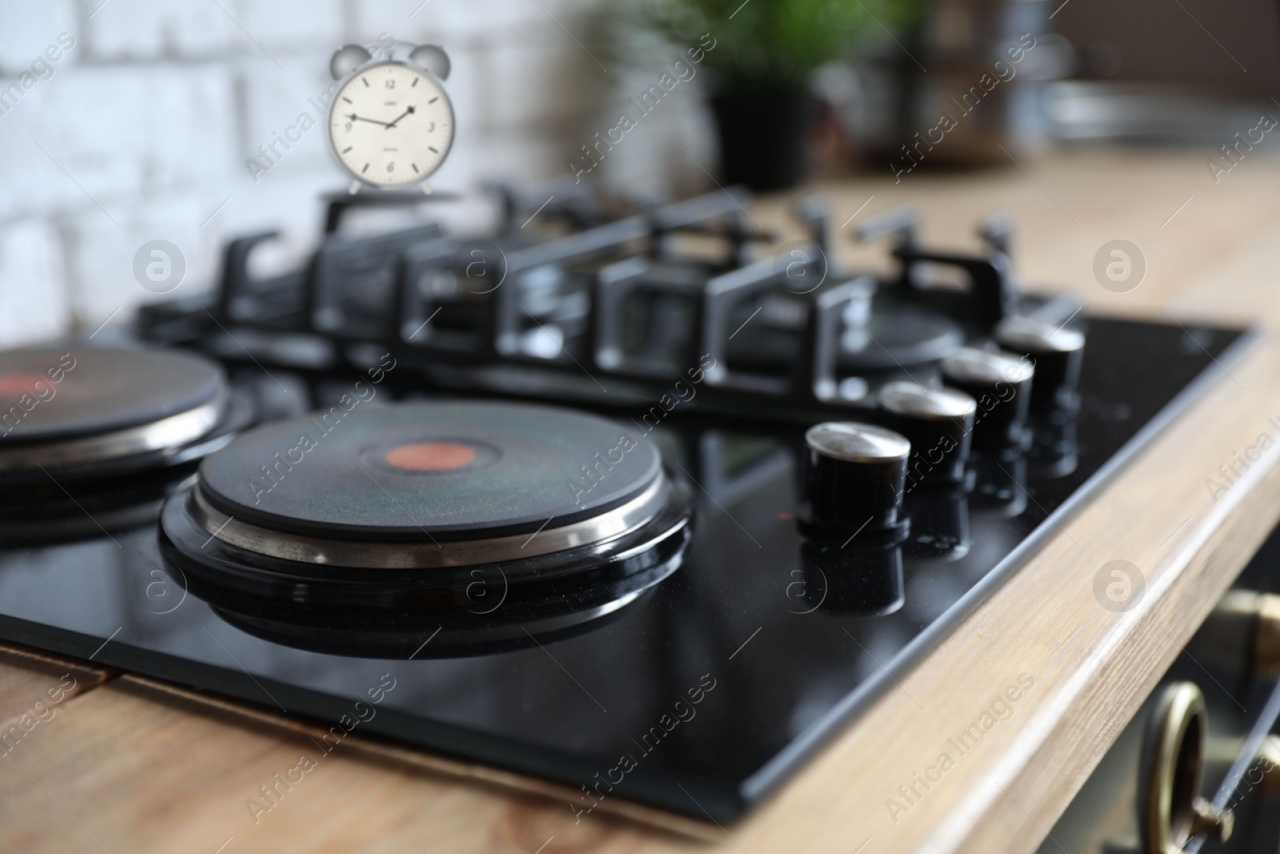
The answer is 1:47
